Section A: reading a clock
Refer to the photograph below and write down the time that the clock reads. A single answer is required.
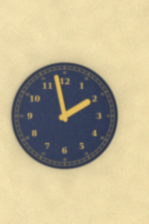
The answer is 1:58
